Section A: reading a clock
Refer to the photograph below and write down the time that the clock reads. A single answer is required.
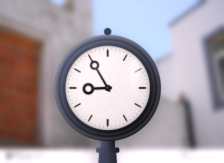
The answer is 8:55
